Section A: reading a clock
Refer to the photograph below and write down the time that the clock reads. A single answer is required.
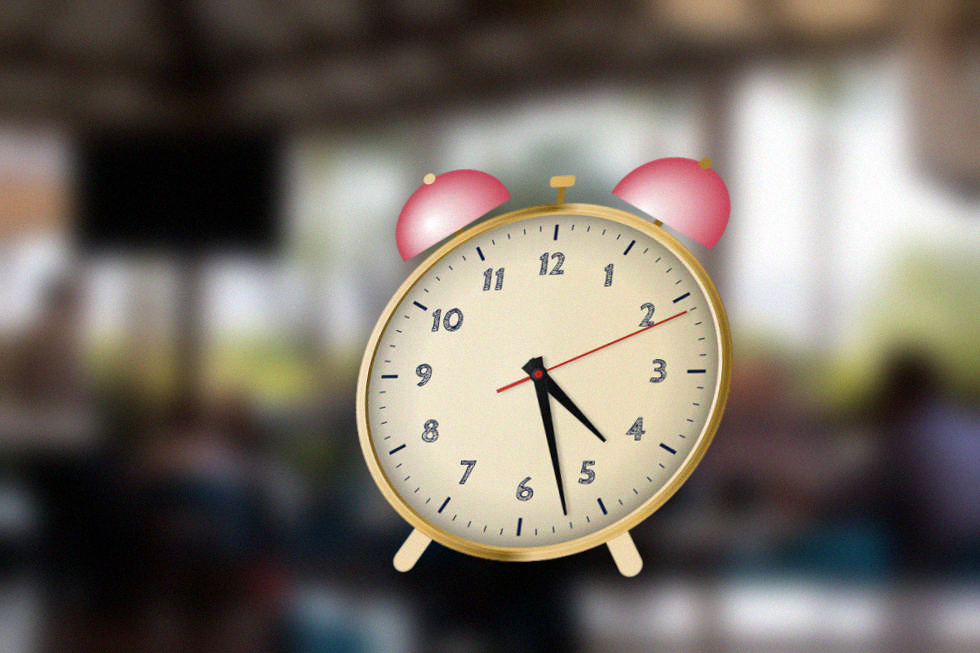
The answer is 4:27:11
